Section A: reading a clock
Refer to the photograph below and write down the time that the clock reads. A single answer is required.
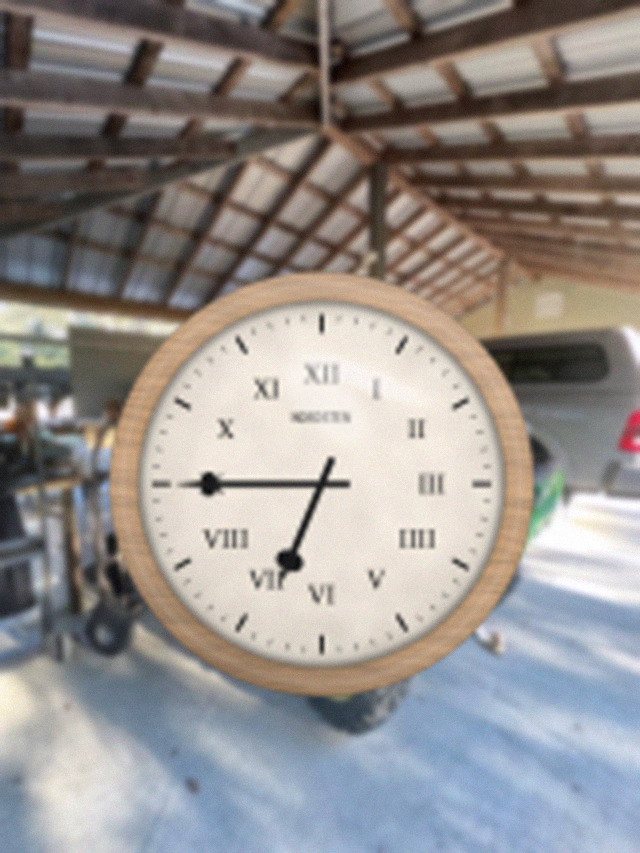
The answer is 6:45
